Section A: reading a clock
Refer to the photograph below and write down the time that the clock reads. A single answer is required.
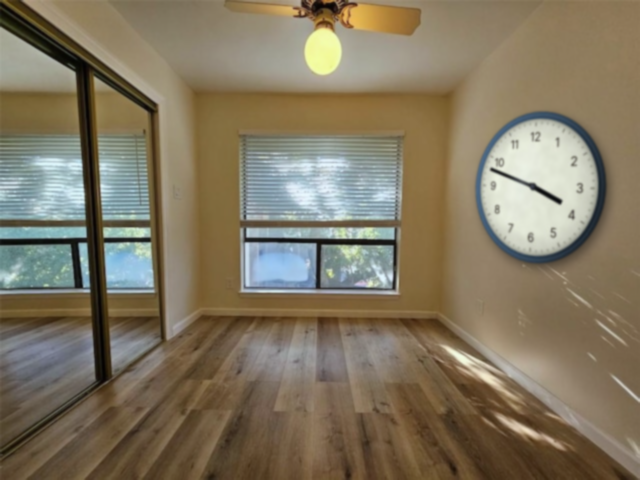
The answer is 3:48
